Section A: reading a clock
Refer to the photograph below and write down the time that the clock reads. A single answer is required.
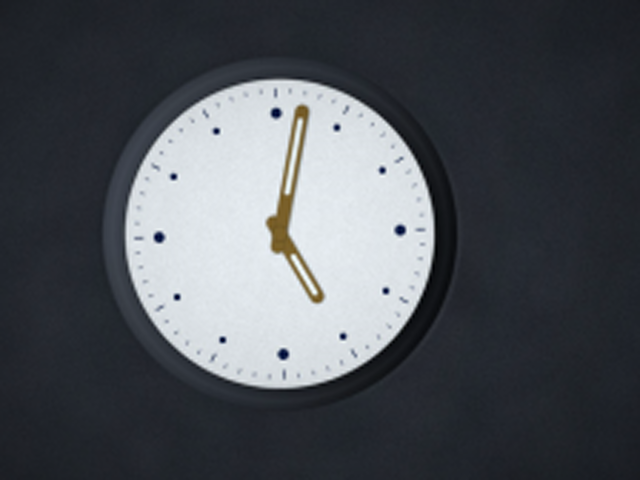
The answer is 5:02
